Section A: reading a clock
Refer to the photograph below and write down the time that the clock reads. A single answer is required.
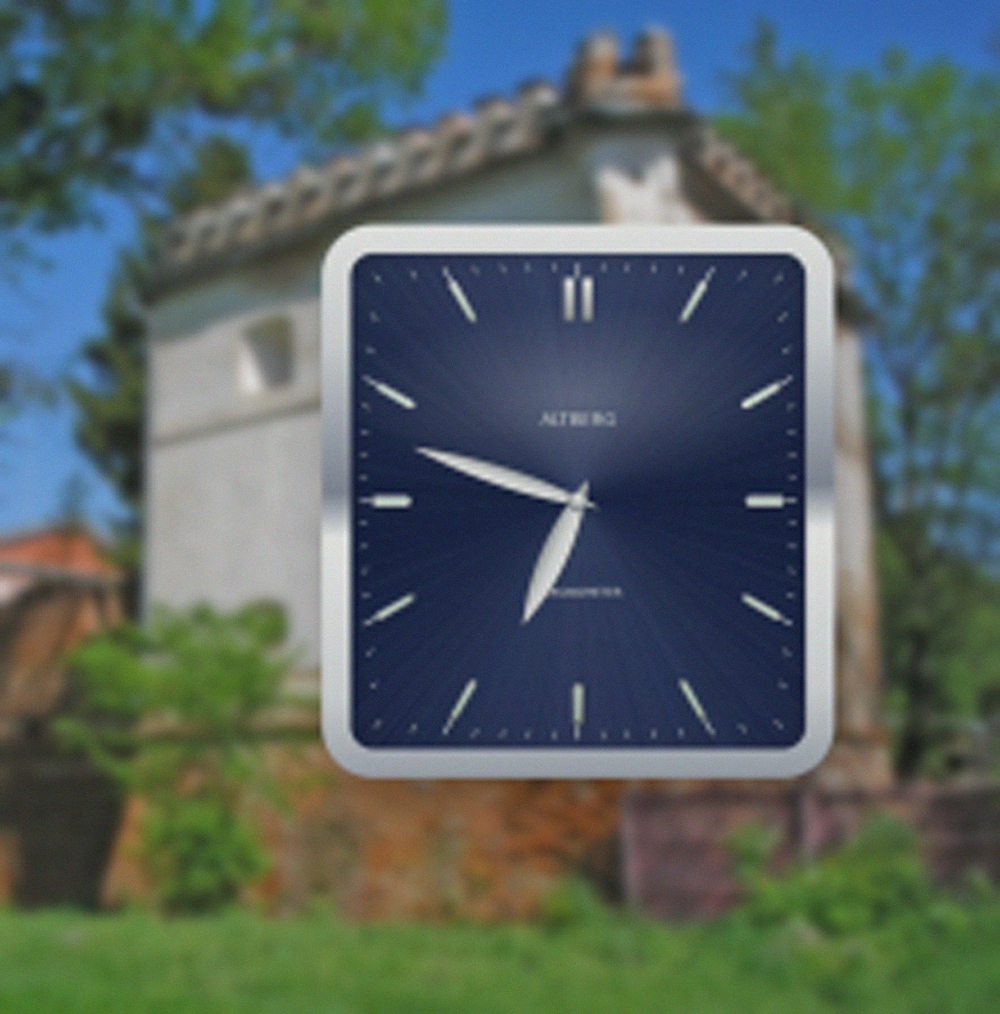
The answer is 6:48
